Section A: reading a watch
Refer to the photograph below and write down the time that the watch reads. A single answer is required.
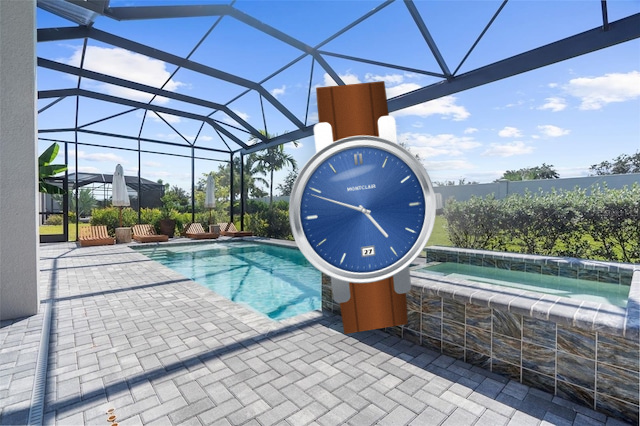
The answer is 4:49
